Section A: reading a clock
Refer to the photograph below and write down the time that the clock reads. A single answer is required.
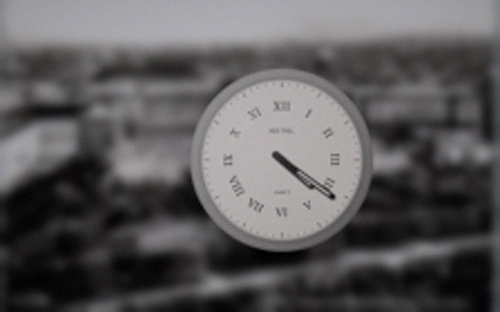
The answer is 4:21
